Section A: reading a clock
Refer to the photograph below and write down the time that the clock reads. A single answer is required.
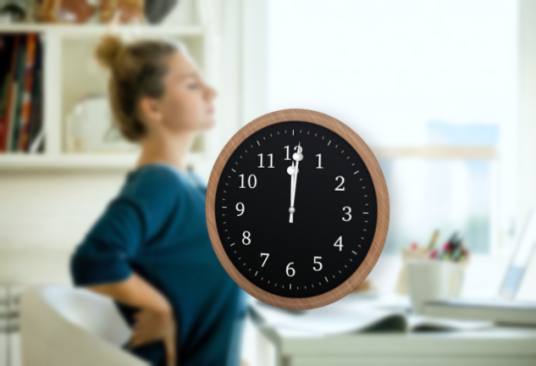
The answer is 12:01
